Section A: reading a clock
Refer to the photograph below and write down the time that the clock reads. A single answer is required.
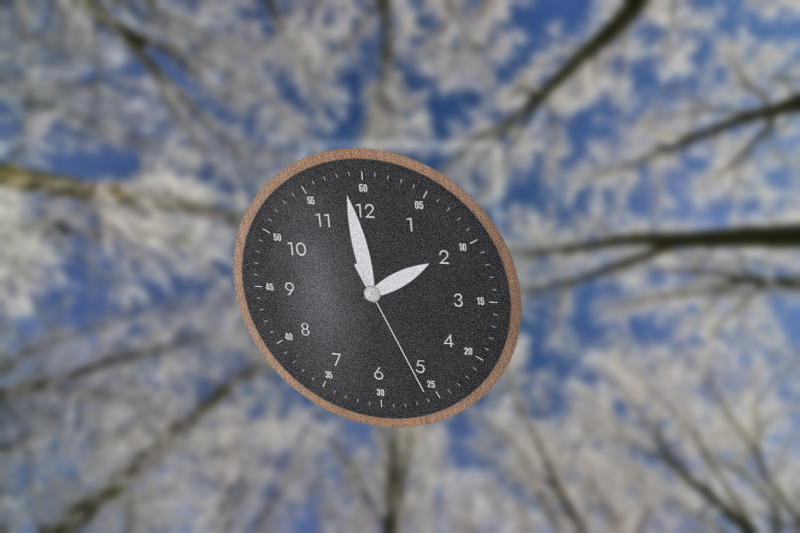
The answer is 1:58:26
